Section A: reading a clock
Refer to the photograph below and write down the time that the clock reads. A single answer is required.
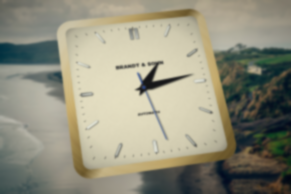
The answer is 1:13:28
